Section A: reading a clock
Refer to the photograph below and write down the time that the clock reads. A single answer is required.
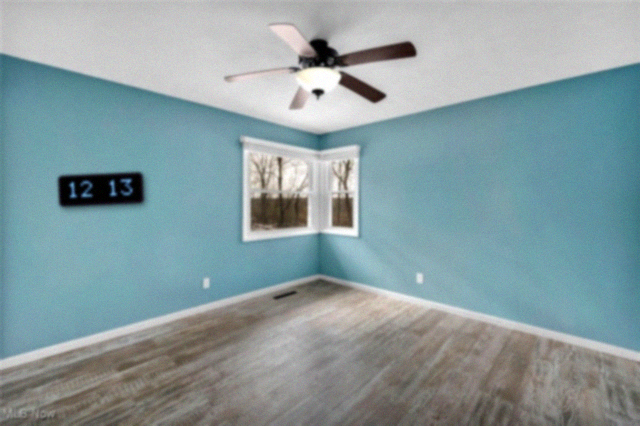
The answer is 12:13
